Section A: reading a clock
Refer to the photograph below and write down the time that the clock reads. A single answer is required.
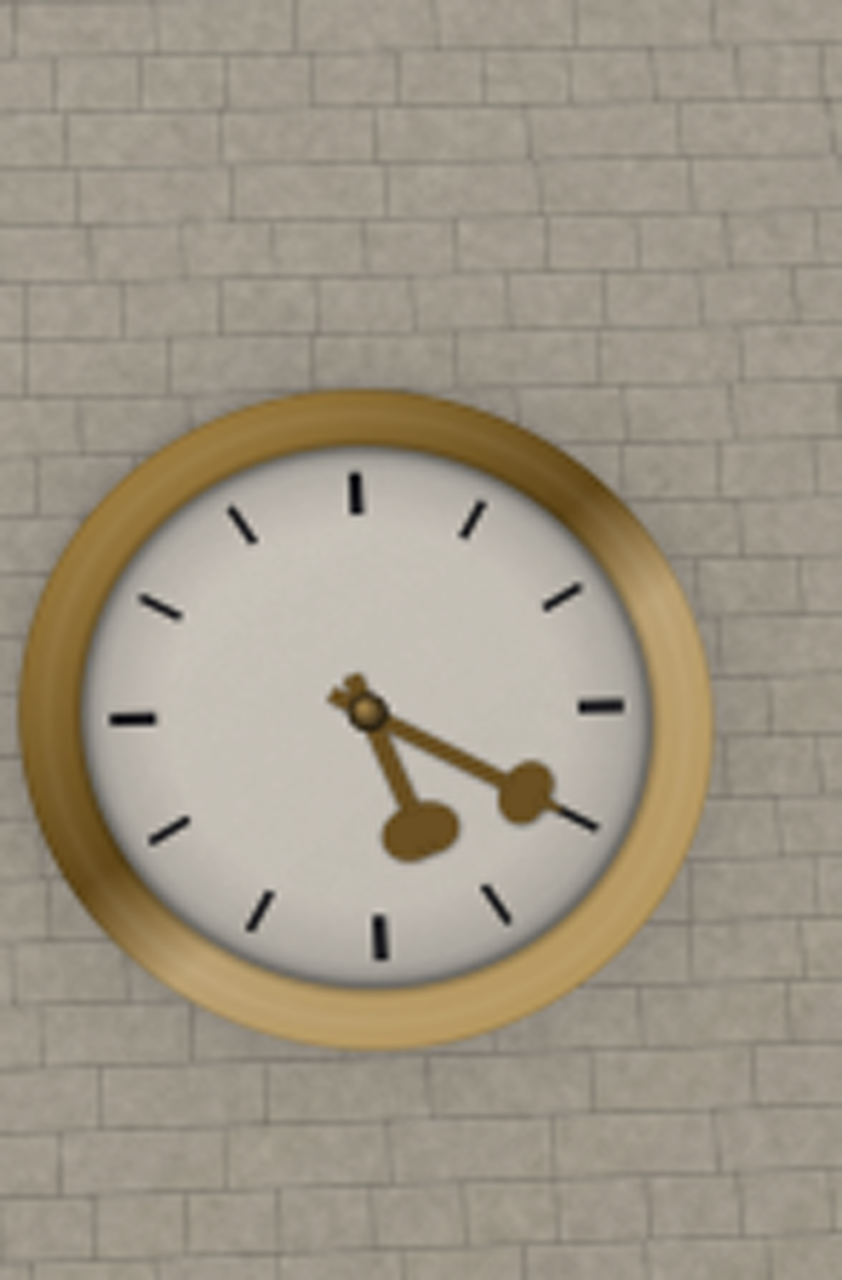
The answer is 5:20
